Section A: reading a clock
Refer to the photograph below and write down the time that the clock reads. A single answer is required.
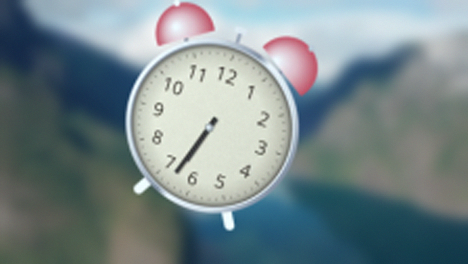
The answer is 6:33
